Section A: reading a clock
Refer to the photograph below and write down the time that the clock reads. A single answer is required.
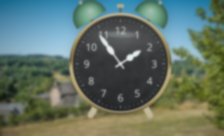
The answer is 1:54
